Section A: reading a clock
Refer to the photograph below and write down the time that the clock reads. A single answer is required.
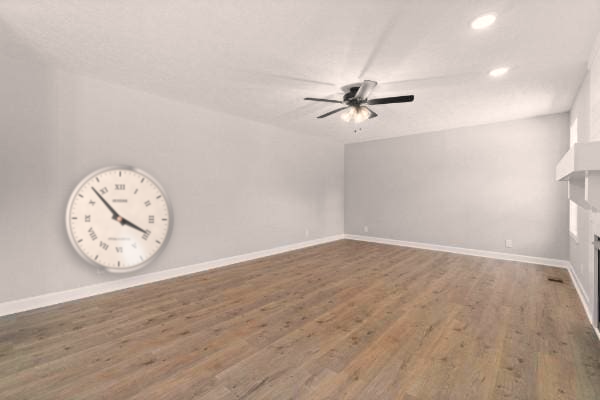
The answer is 3:53
